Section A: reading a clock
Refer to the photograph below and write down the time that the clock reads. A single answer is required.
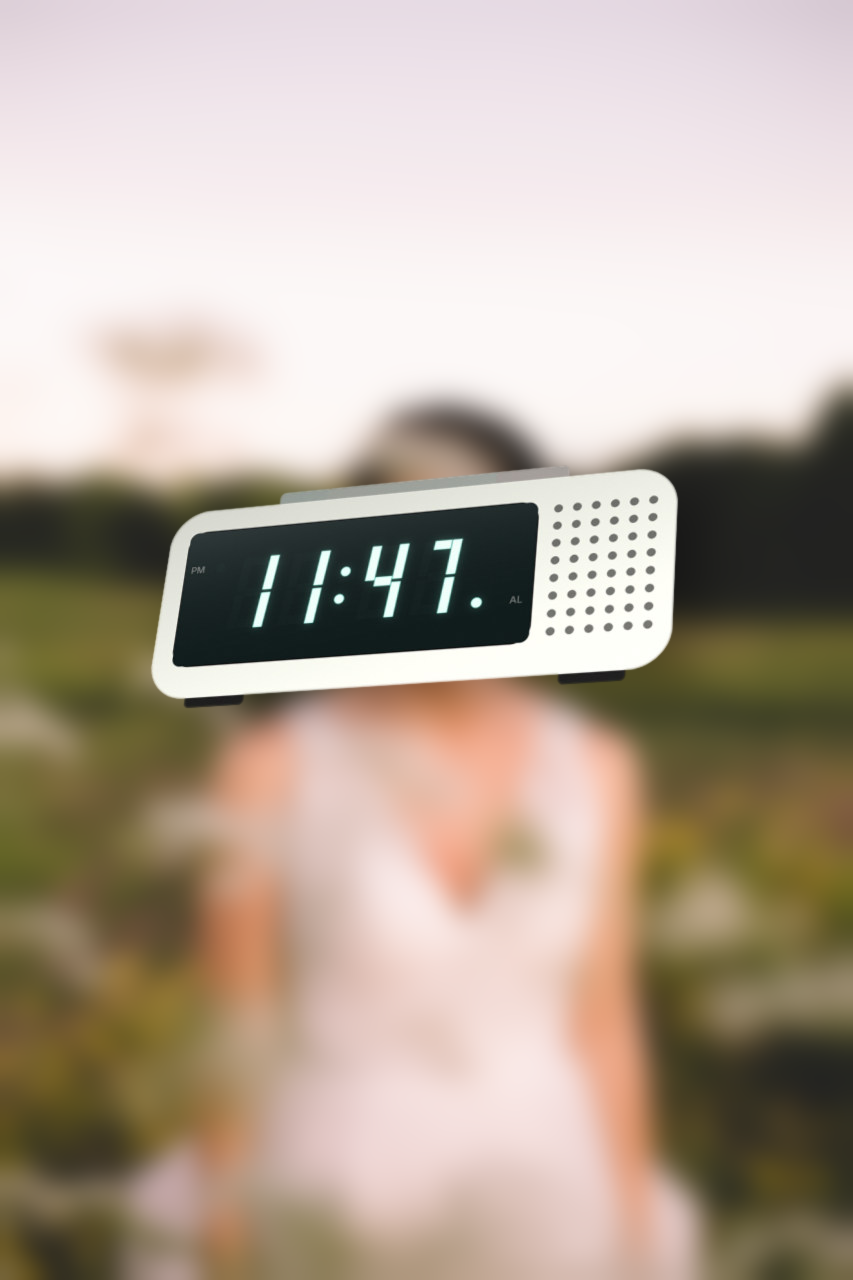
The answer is 11:47
